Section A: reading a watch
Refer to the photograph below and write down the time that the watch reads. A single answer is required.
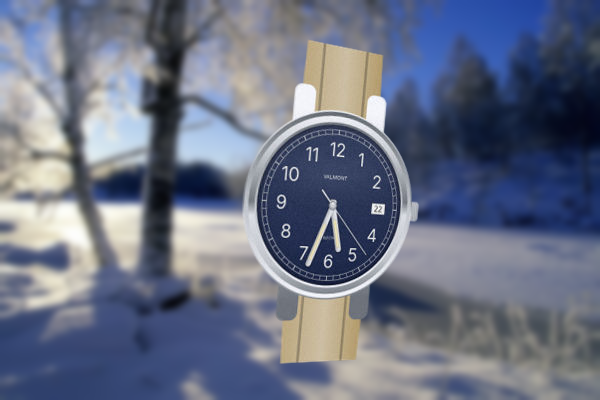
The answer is 5:33:23
